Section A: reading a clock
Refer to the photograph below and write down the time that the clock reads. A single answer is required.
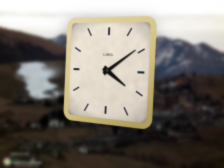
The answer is 4:09
